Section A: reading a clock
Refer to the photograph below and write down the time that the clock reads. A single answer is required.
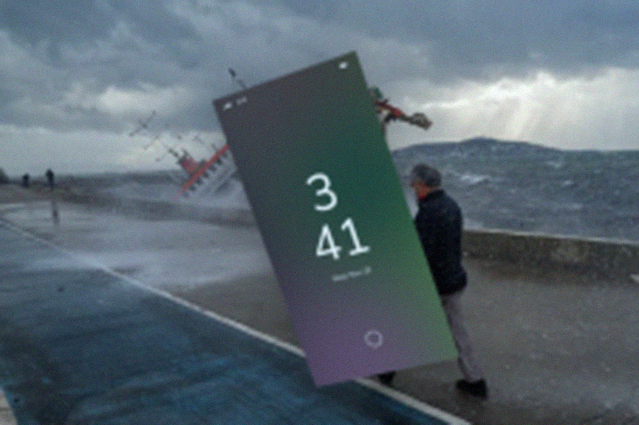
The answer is 3:41
